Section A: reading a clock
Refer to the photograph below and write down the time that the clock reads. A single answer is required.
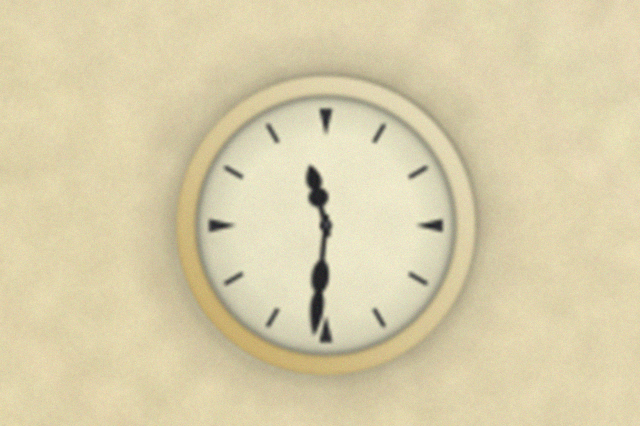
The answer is 11:31
